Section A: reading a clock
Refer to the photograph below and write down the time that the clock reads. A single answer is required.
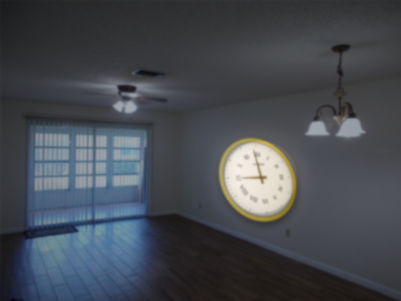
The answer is 8:59
